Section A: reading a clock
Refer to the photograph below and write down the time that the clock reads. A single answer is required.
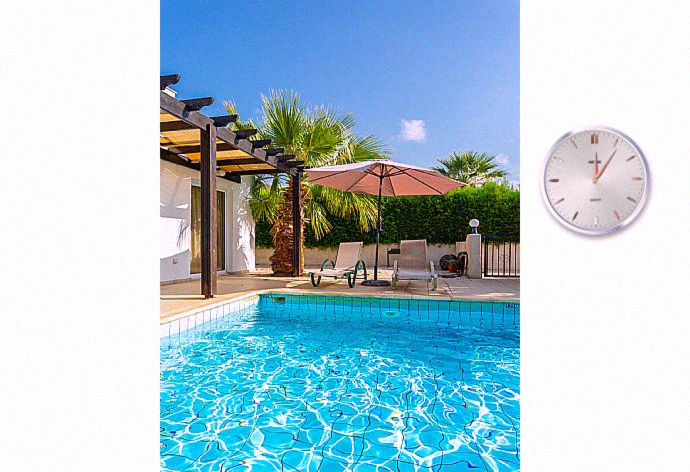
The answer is 12:06
